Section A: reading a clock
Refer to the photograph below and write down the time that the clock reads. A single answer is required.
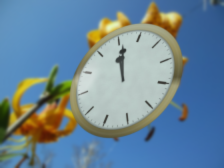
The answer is 10:56
